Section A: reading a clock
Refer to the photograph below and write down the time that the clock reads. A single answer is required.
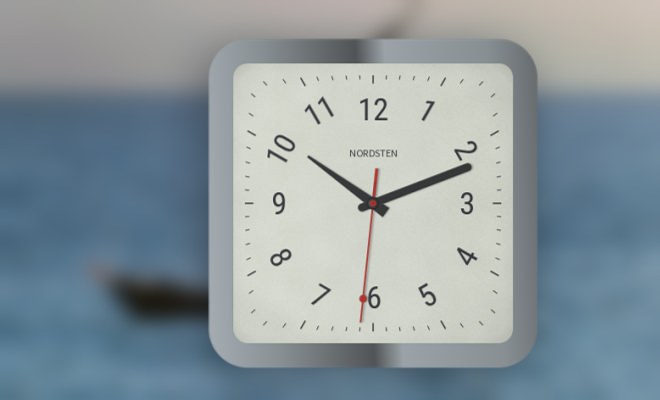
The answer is 10:11:31
